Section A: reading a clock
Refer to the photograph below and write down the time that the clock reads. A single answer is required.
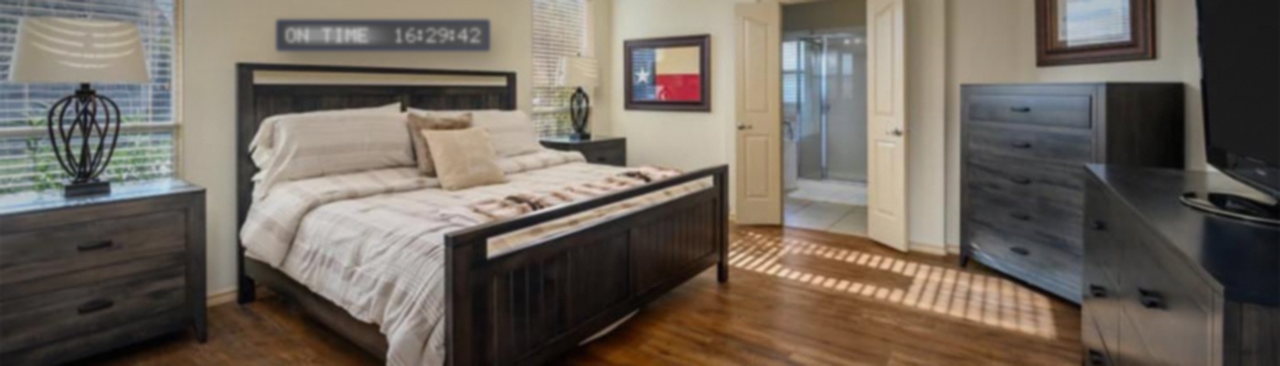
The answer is 16:29:42
